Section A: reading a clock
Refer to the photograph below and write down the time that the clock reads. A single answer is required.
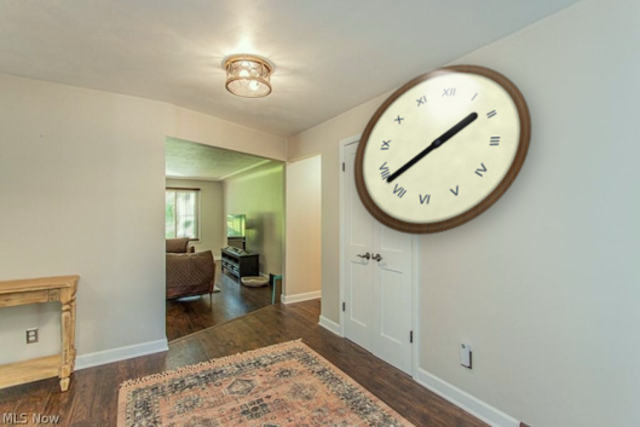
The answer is 1:38
